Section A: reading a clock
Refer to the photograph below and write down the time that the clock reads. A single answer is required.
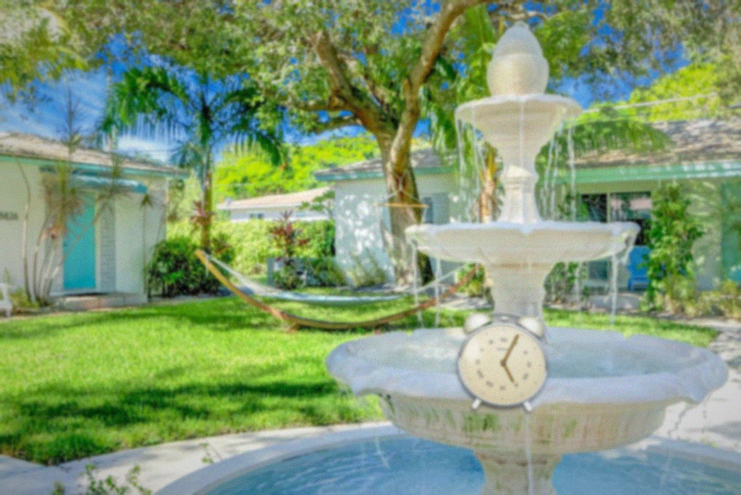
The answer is 5:04
